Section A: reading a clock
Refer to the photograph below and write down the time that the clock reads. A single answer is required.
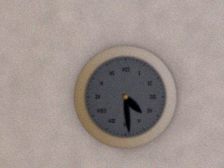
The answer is 4:29
